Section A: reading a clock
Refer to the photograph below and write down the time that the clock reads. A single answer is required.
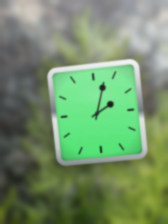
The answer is 2:03
